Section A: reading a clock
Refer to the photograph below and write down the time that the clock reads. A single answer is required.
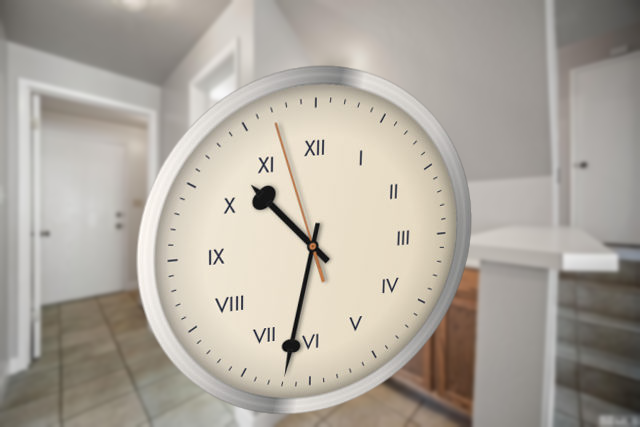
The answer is 10:31:57
